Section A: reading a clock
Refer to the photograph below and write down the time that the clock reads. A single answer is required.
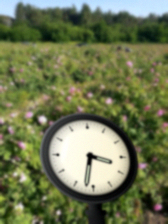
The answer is 3:32
